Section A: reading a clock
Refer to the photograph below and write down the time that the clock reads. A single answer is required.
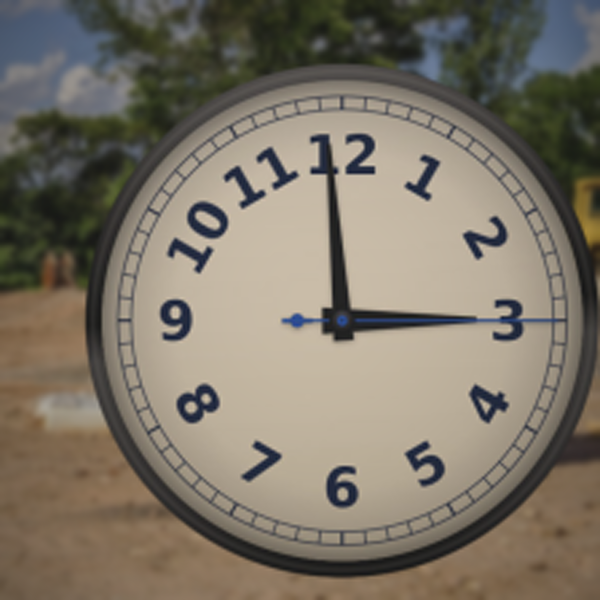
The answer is 2:59:15
